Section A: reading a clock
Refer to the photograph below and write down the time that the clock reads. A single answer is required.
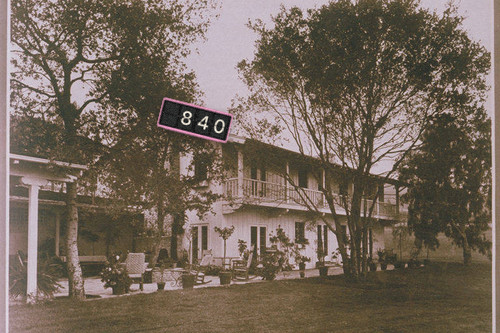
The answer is 8:40
